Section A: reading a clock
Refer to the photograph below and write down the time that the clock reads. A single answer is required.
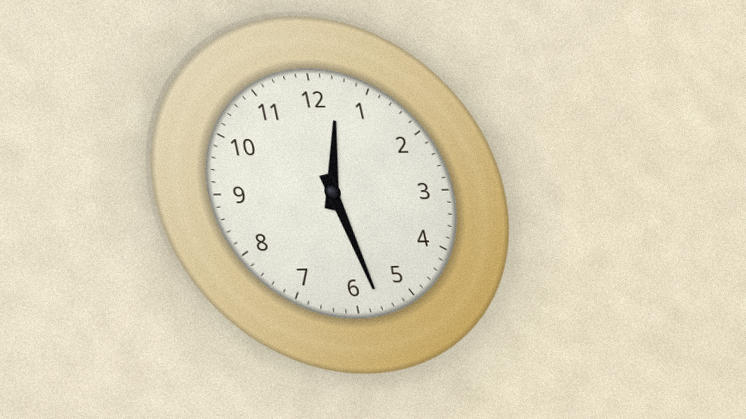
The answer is 12:28
